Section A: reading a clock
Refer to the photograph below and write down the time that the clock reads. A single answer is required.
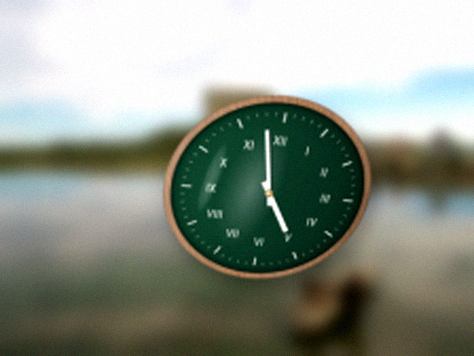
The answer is 4:58
